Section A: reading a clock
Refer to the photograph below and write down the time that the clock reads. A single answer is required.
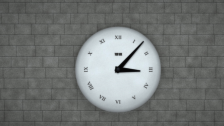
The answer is 3:07
